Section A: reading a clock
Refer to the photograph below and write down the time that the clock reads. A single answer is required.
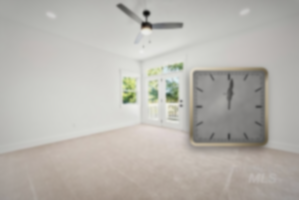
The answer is 12:01
